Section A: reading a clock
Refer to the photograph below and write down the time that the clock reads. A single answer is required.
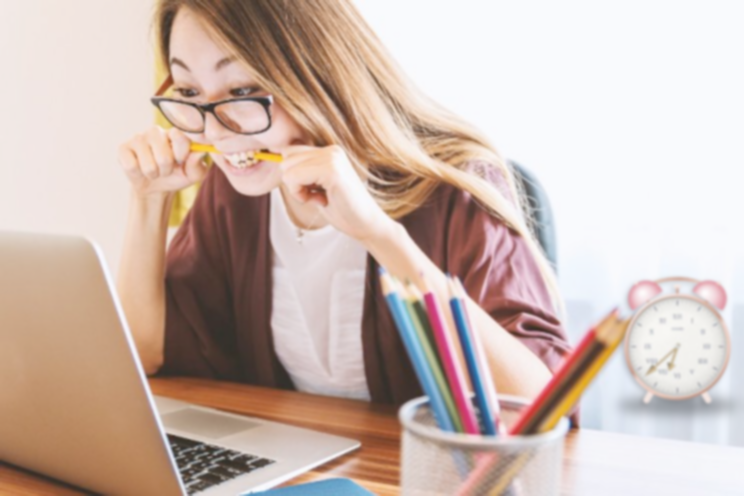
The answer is 6:38
